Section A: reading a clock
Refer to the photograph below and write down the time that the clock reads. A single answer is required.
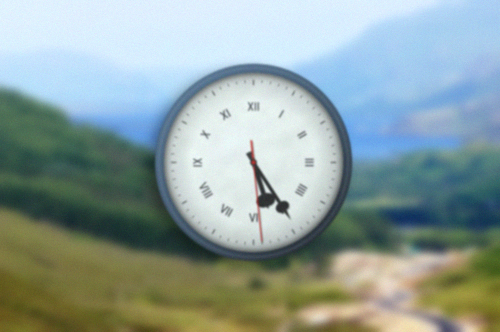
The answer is 5:24:29
